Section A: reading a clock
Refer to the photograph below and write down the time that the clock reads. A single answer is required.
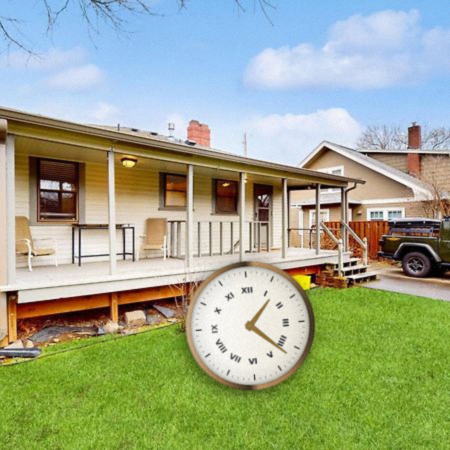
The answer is 1:22
